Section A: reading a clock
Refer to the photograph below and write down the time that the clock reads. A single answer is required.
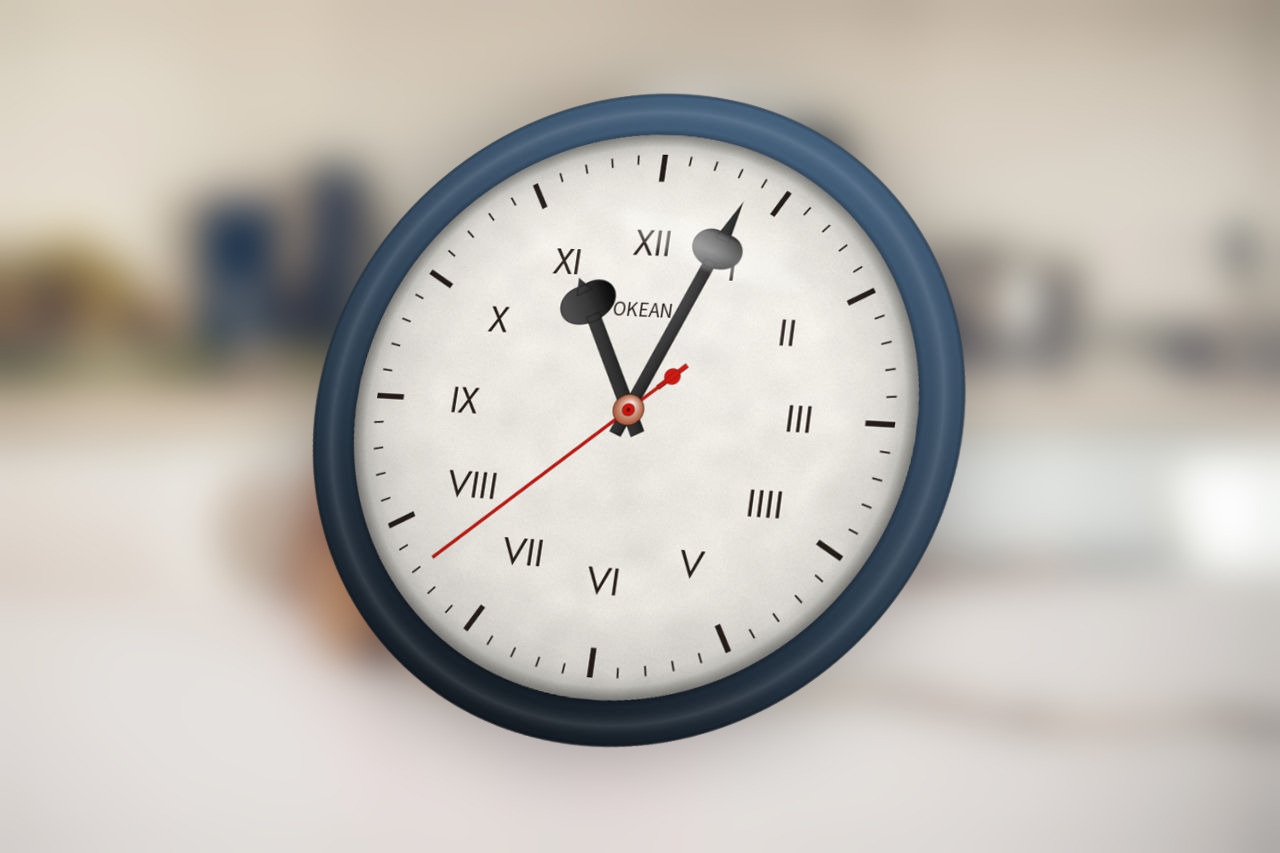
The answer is 11:03:38
